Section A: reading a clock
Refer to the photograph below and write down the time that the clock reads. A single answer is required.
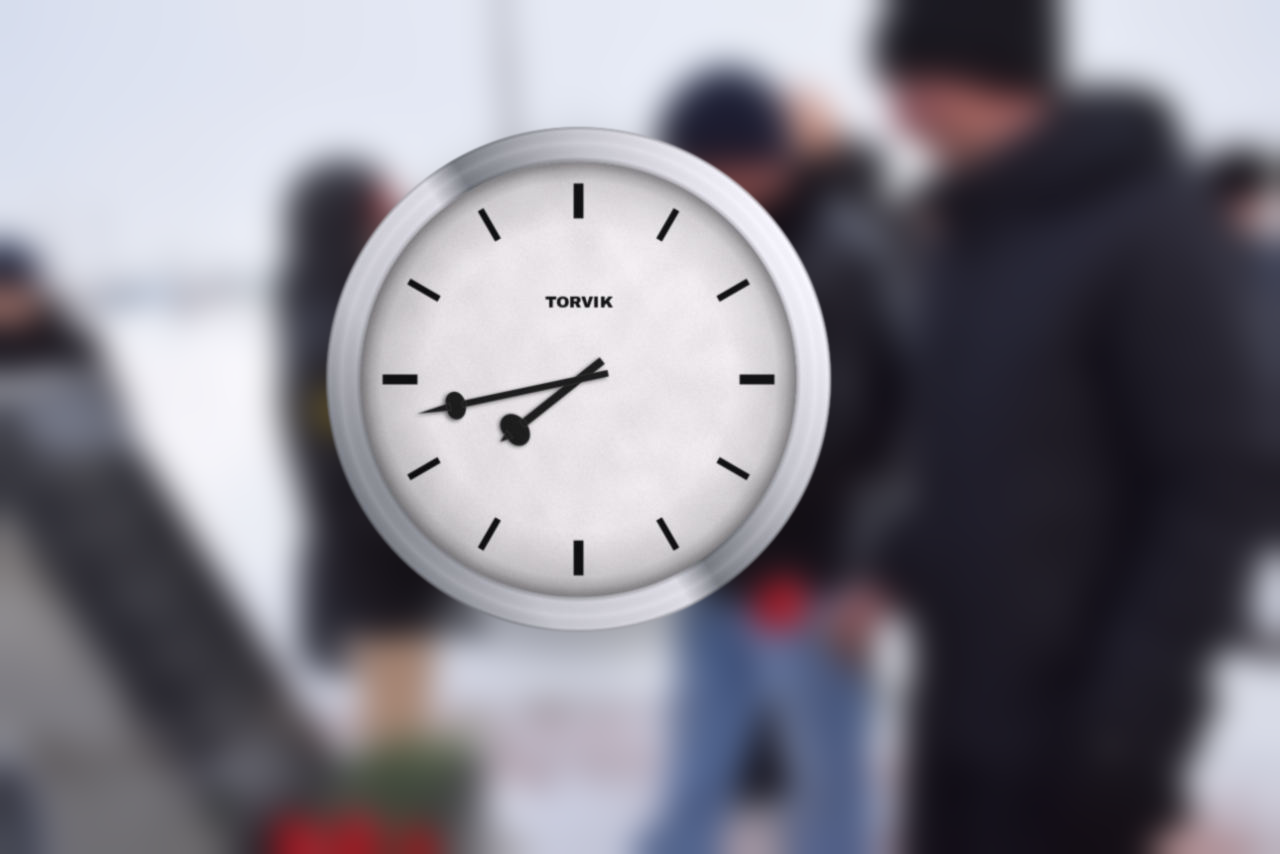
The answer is 7:43
